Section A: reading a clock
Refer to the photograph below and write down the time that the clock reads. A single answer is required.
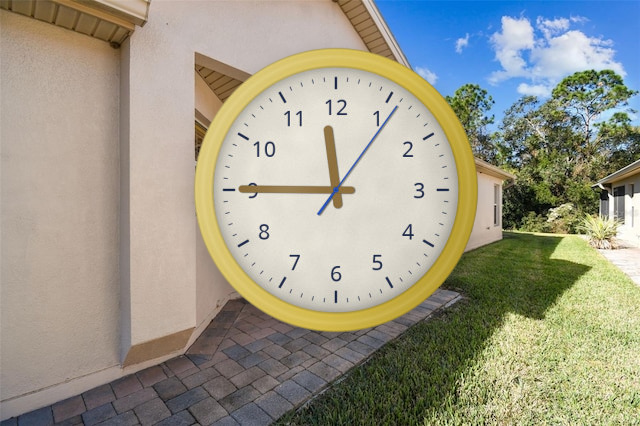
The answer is 11:45:06
